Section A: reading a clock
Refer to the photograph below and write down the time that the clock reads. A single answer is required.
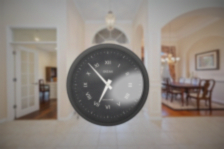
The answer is 6:53
